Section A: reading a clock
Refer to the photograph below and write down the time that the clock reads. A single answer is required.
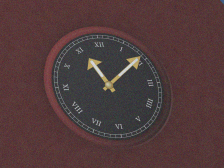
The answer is 11:09
